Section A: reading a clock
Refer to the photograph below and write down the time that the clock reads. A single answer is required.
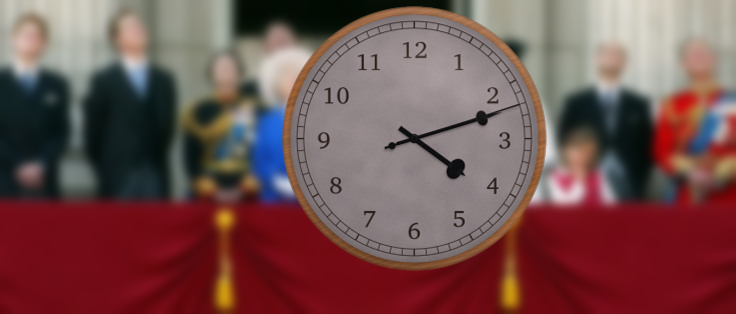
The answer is 4:12:12
